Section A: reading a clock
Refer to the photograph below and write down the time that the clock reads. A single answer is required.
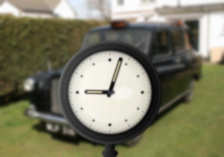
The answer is 9:03
